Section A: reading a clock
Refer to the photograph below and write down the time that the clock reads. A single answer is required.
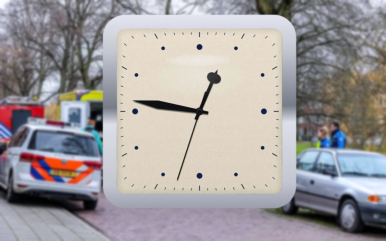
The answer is 12:46:33
